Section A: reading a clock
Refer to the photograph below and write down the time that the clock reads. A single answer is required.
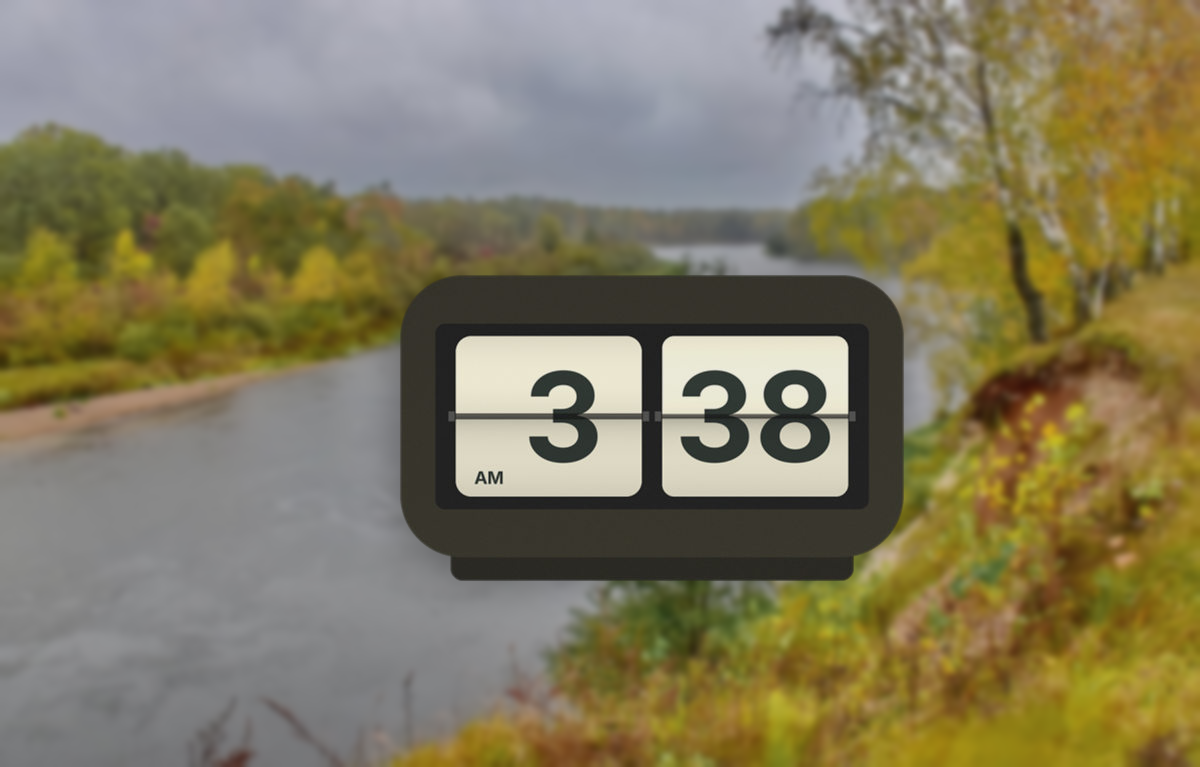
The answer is 3:38
